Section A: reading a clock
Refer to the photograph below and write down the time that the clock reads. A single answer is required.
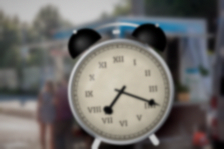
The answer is 7:19
